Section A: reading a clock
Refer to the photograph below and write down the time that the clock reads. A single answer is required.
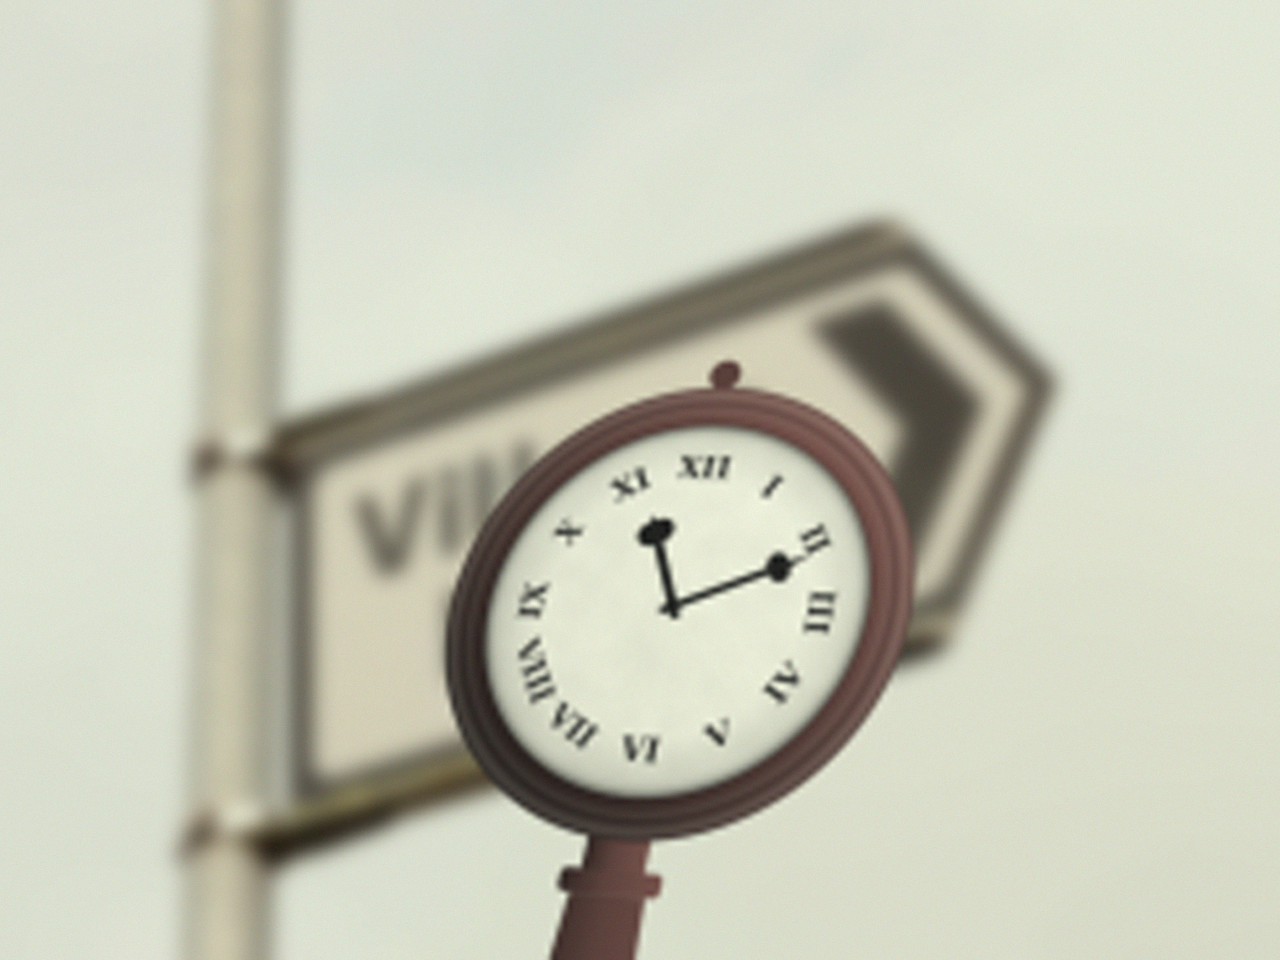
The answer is 11:11
